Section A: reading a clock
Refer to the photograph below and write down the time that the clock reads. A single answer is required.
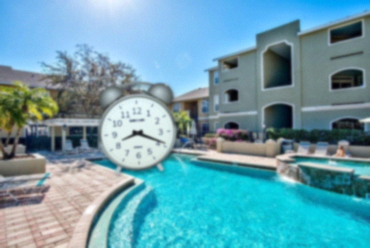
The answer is 8:19
